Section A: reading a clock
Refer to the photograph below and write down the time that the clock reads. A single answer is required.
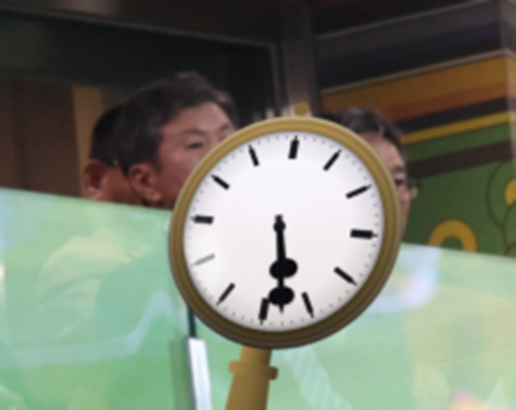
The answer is 5:28
